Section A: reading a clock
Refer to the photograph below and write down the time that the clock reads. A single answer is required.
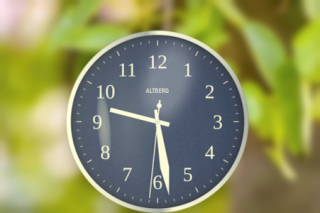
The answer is 9:28:31
